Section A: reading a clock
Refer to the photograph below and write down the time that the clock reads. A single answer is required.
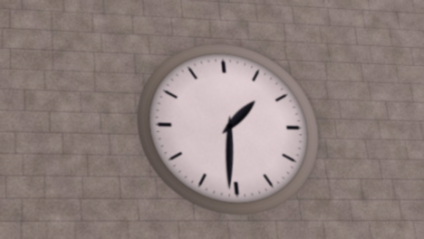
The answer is 1:31
